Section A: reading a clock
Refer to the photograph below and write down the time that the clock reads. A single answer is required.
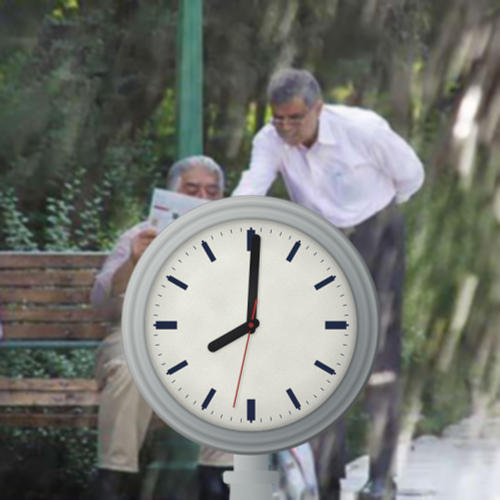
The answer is 8:00:32
